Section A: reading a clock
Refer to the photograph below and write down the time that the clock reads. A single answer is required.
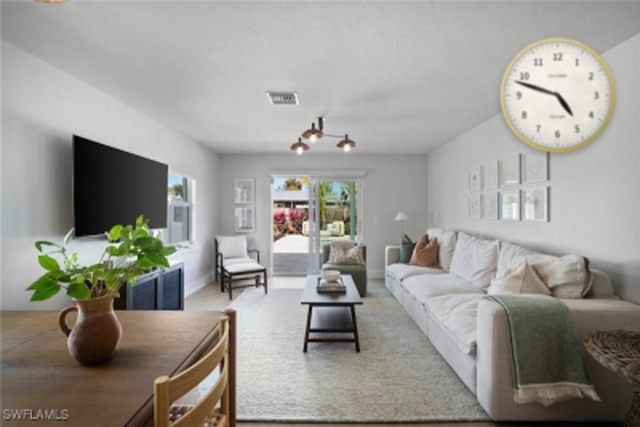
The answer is 4:48
